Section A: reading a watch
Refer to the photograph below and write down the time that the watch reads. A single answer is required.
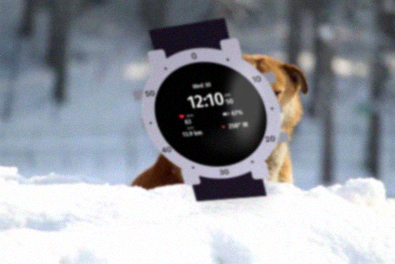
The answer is 12:10
